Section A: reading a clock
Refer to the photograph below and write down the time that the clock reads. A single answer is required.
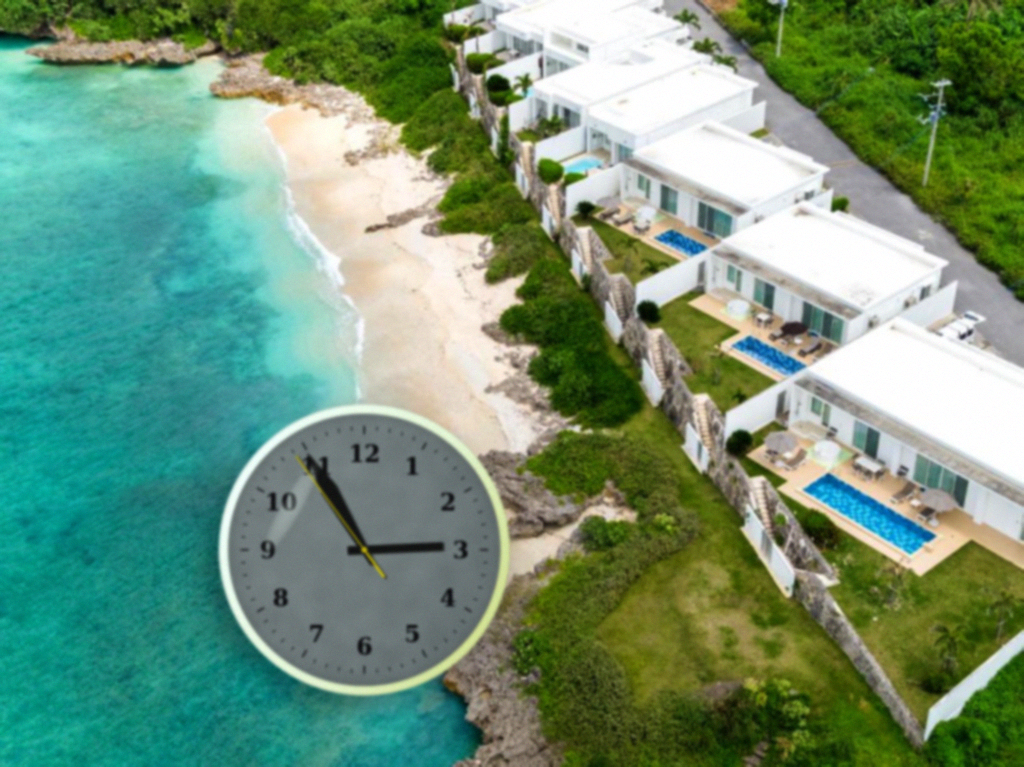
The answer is 2:54:54
